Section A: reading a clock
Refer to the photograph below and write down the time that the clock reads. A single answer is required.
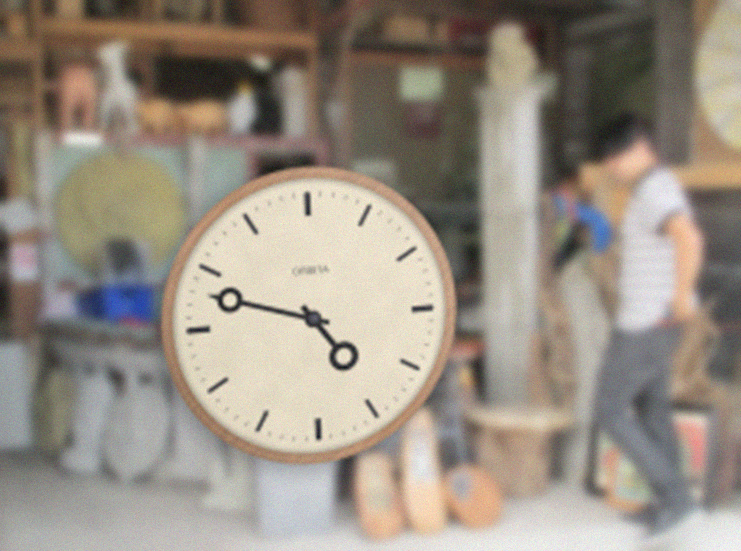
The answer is 4:48
